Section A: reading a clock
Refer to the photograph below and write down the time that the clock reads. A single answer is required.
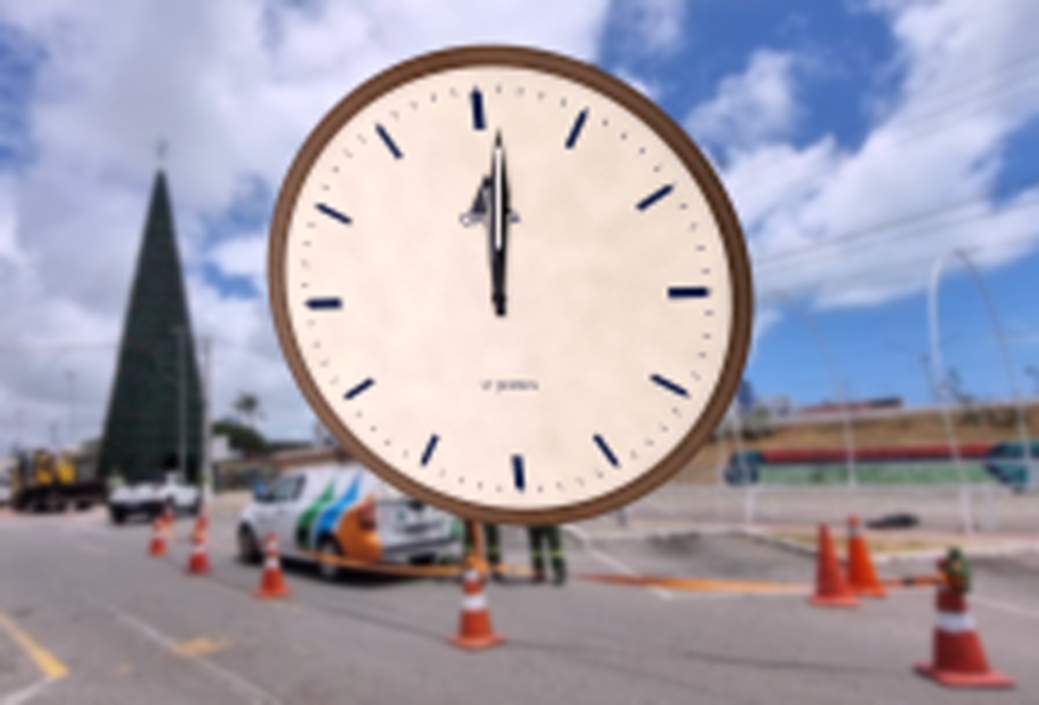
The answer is 12:01
